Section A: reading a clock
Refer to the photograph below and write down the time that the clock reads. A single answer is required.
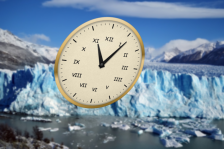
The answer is 11:06
